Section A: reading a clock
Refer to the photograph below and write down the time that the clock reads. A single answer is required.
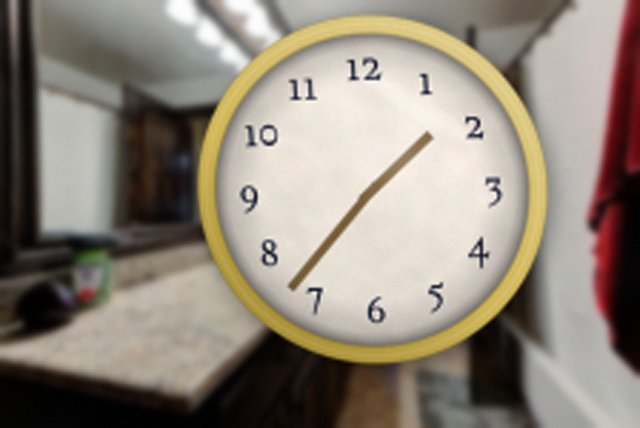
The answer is 1:37
